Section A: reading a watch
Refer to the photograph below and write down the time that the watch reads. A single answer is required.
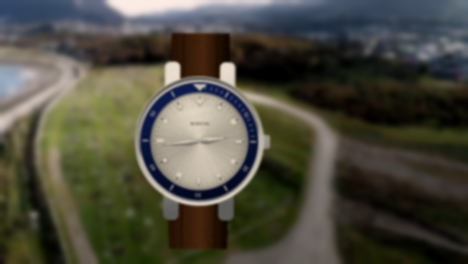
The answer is 2:44
